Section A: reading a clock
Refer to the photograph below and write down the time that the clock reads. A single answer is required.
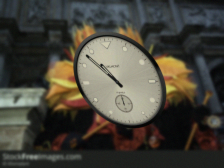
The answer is 10:53
